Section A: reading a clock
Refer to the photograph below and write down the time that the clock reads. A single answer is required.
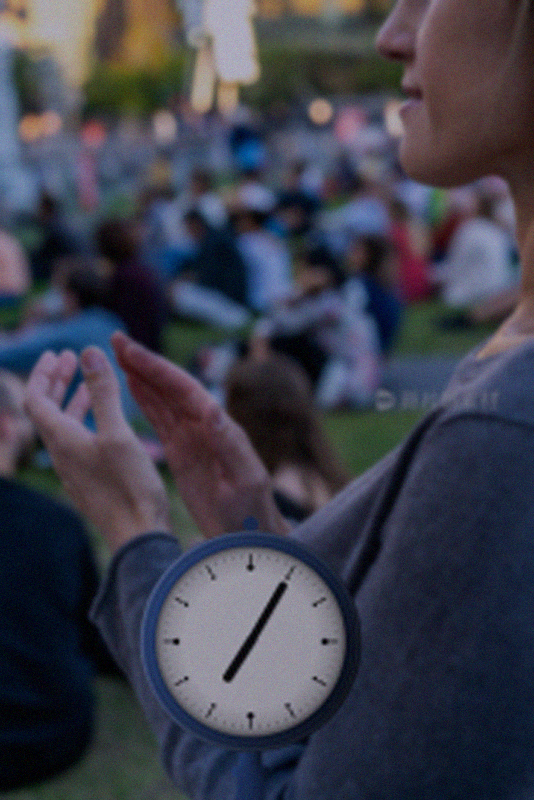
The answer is 7:05
